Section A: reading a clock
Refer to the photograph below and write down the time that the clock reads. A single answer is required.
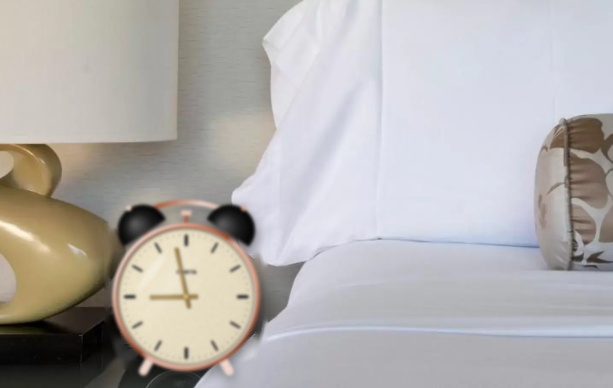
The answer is 8:58
